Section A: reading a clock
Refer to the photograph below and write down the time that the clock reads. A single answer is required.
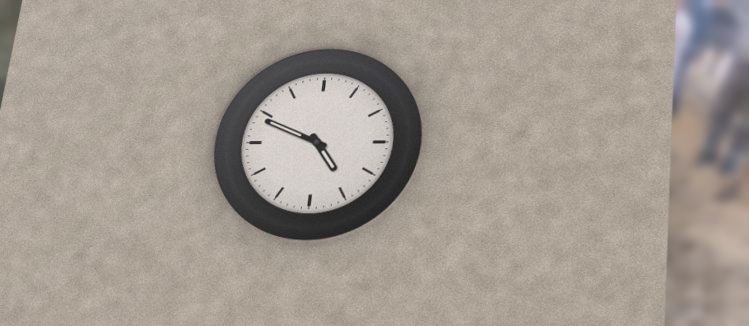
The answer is 4:49
